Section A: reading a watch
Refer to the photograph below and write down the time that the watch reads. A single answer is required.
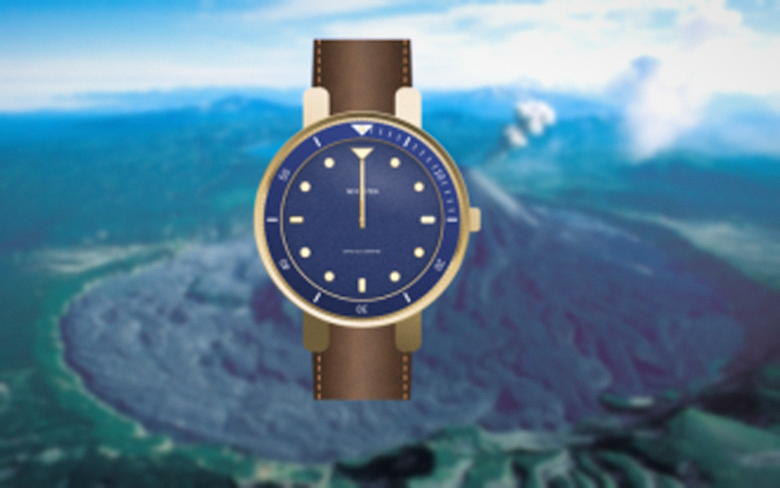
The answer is 12:00
